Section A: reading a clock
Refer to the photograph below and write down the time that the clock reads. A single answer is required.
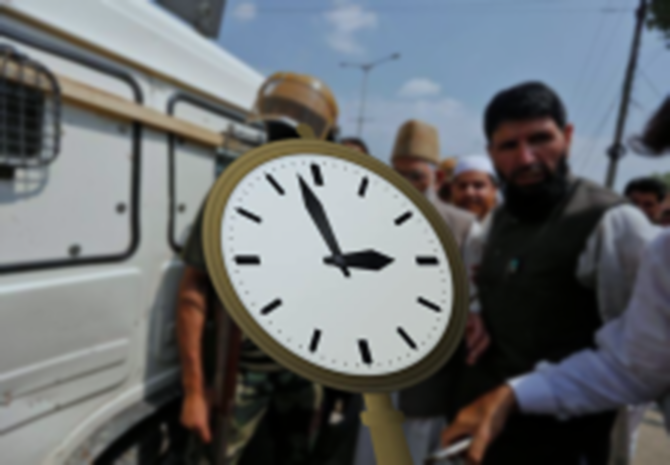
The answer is 2:58
